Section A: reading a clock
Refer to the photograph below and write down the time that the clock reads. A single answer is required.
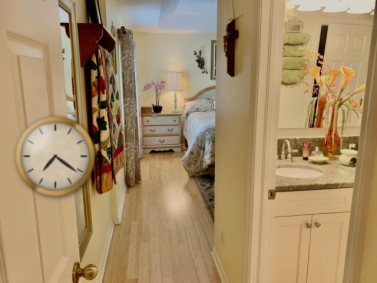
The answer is 7:21
